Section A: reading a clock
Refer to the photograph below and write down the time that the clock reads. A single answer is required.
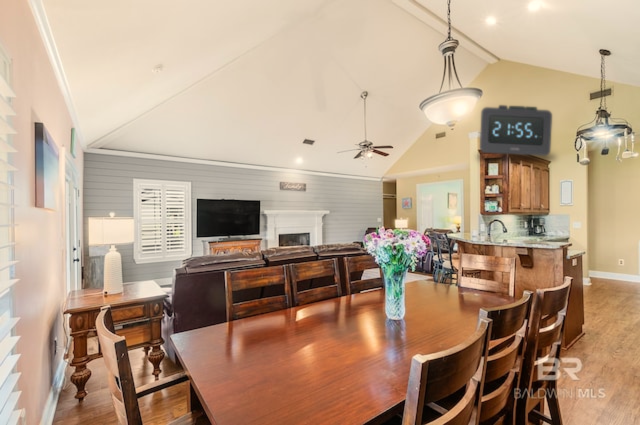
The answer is 21:55
